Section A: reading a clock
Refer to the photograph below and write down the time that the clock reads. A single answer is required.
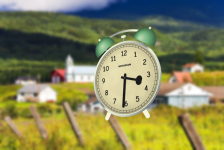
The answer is 3:31
